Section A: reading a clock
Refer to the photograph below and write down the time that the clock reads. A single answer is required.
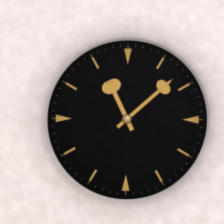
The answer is 11:08
